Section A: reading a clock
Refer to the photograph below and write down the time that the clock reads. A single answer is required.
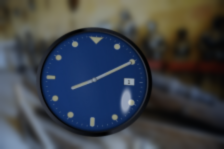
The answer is 8:10
